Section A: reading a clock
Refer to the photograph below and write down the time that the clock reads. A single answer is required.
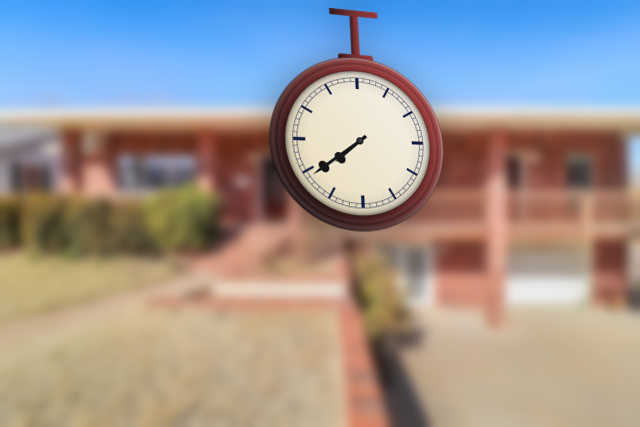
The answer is 7:39
